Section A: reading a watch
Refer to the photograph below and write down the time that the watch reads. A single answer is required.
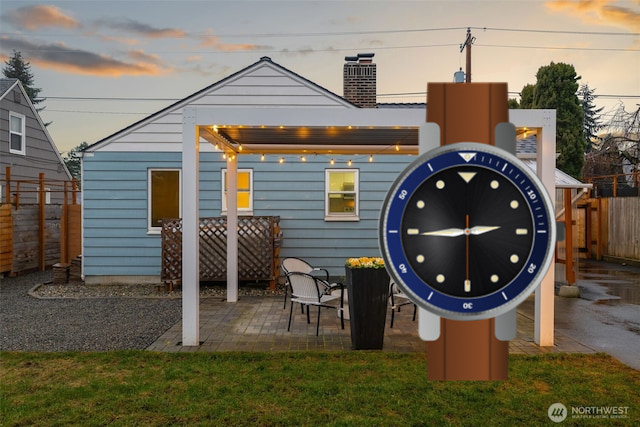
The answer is 2:44:30
